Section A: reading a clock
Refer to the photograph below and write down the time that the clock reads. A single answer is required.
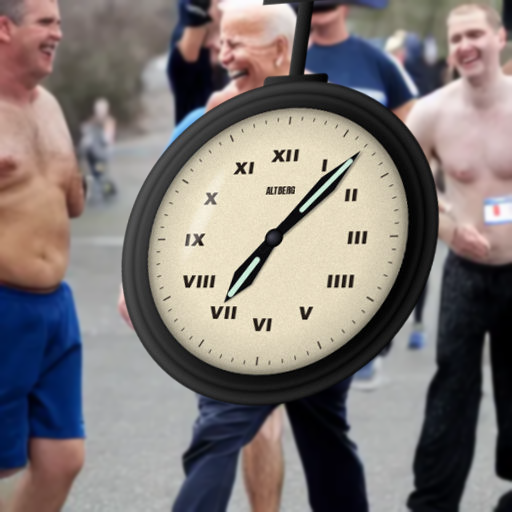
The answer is 7:07
